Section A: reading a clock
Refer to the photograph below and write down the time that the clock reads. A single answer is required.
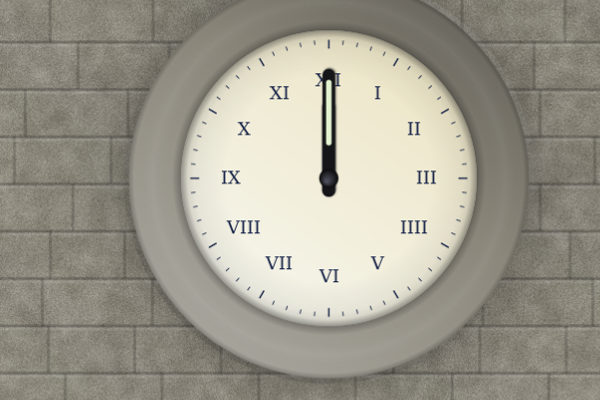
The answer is 12:00
